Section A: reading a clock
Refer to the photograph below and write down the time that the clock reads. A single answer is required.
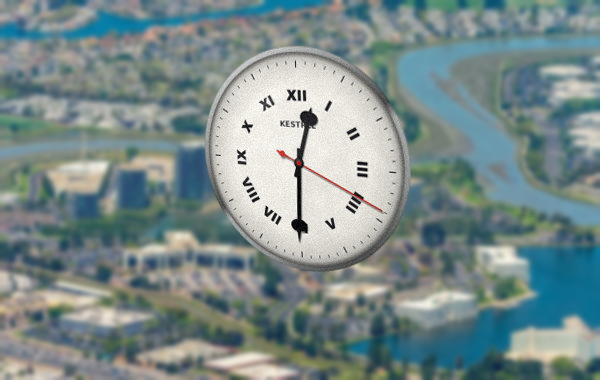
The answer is 12:30:19
